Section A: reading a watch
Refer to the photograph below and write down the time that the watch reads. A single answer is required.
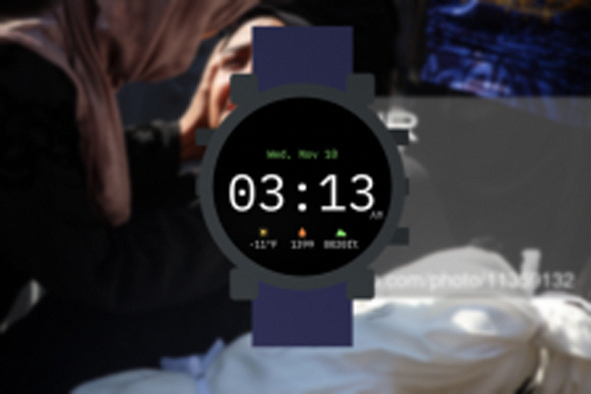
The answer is 3:13
